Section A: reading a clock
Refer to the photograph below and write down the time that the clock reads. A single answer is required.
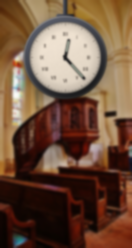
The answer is 12:23
